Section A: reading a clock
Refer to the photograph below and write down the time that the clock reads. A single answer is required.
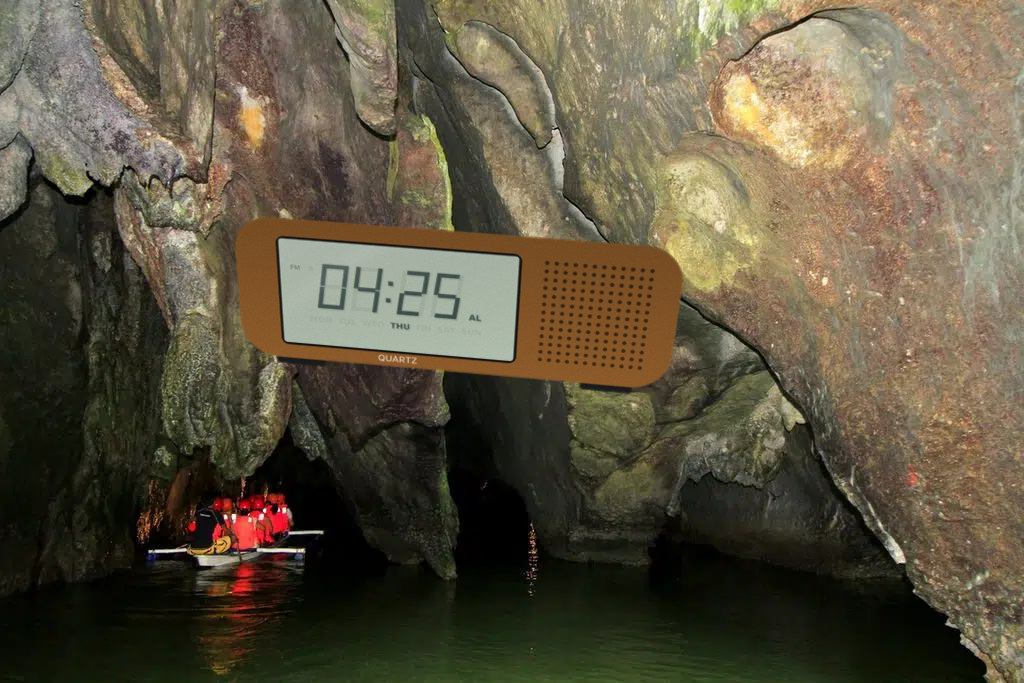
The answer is 4:25
